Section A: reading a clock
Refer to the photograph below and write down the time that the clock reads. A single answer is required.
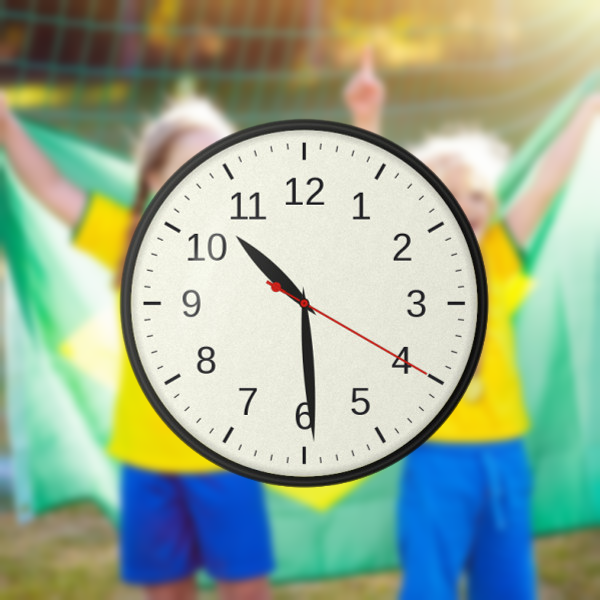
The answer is 10:29:20
